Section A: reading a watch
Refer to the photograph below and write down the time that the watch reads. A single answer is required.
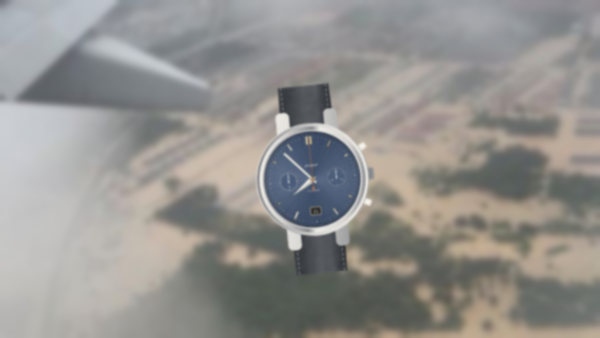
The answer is 7:53
